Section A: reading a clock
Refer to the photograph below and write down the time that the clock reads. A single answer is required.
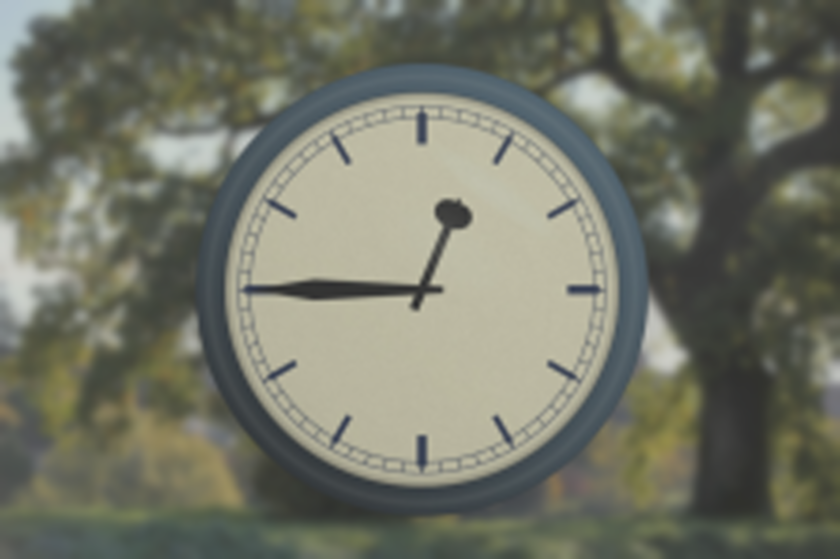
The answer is 12:45
